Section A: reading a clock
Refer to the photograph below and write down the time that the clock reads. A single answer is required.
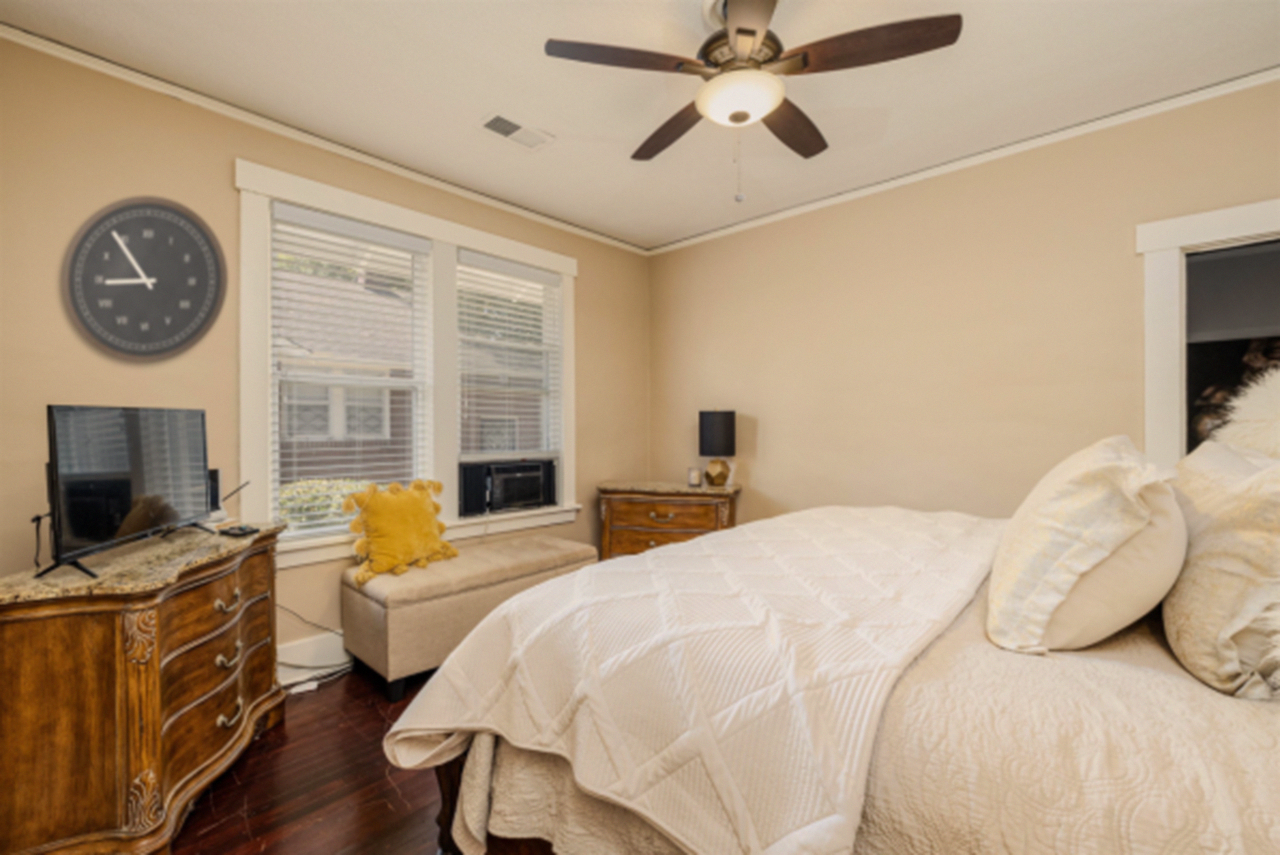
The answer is 8:54
